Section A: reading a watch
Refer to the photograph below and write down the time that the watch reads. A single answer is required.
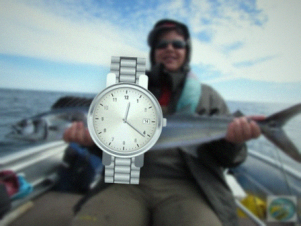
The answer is 12:21
